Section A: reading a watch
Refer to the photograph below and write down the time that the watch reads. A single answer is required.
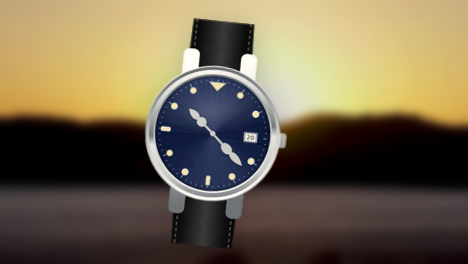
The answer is 10:22
